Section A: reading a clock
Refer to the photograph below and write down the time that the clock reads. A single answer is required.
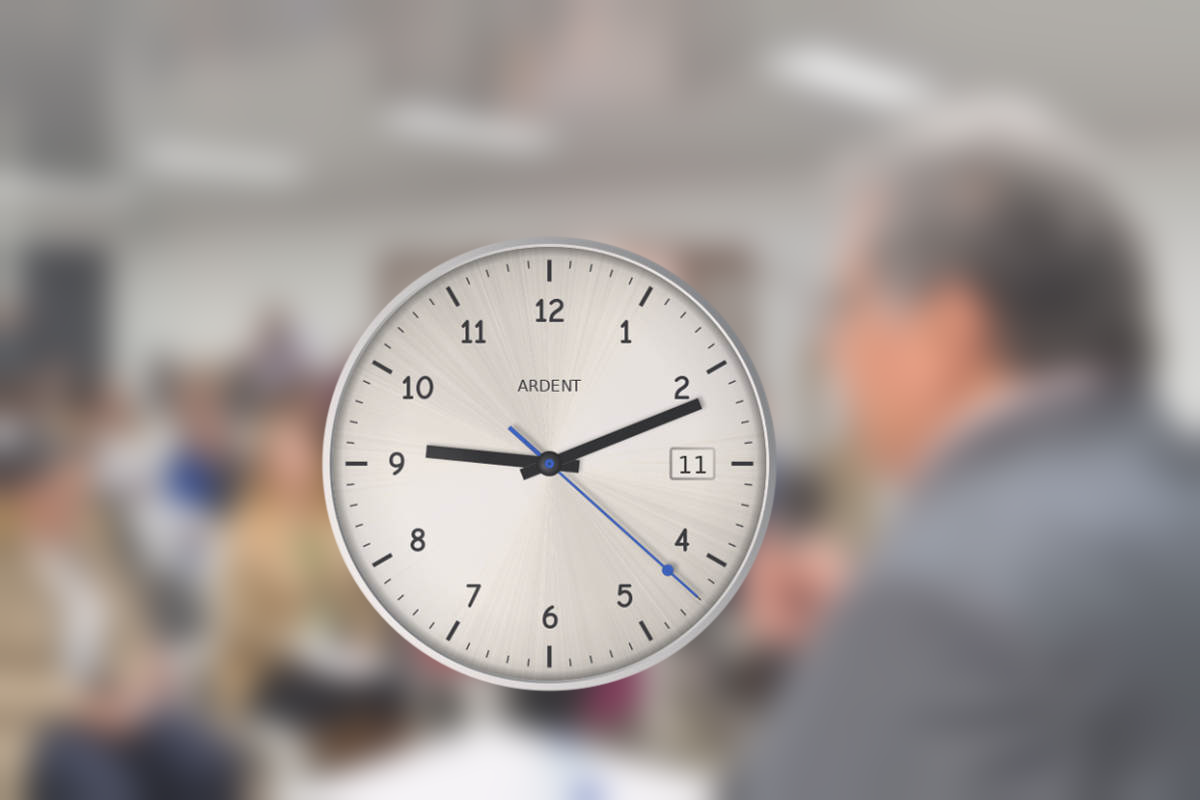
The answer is 9:11:22
